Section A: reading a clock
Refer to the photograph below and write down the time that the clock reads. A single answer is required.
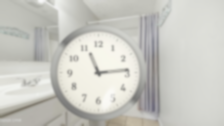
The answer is 11:14
